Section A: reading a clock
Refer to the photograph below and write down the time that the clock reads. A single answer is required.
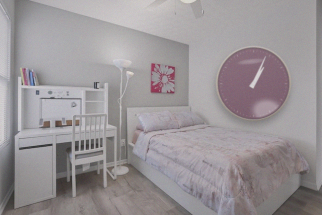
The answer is 1:04
